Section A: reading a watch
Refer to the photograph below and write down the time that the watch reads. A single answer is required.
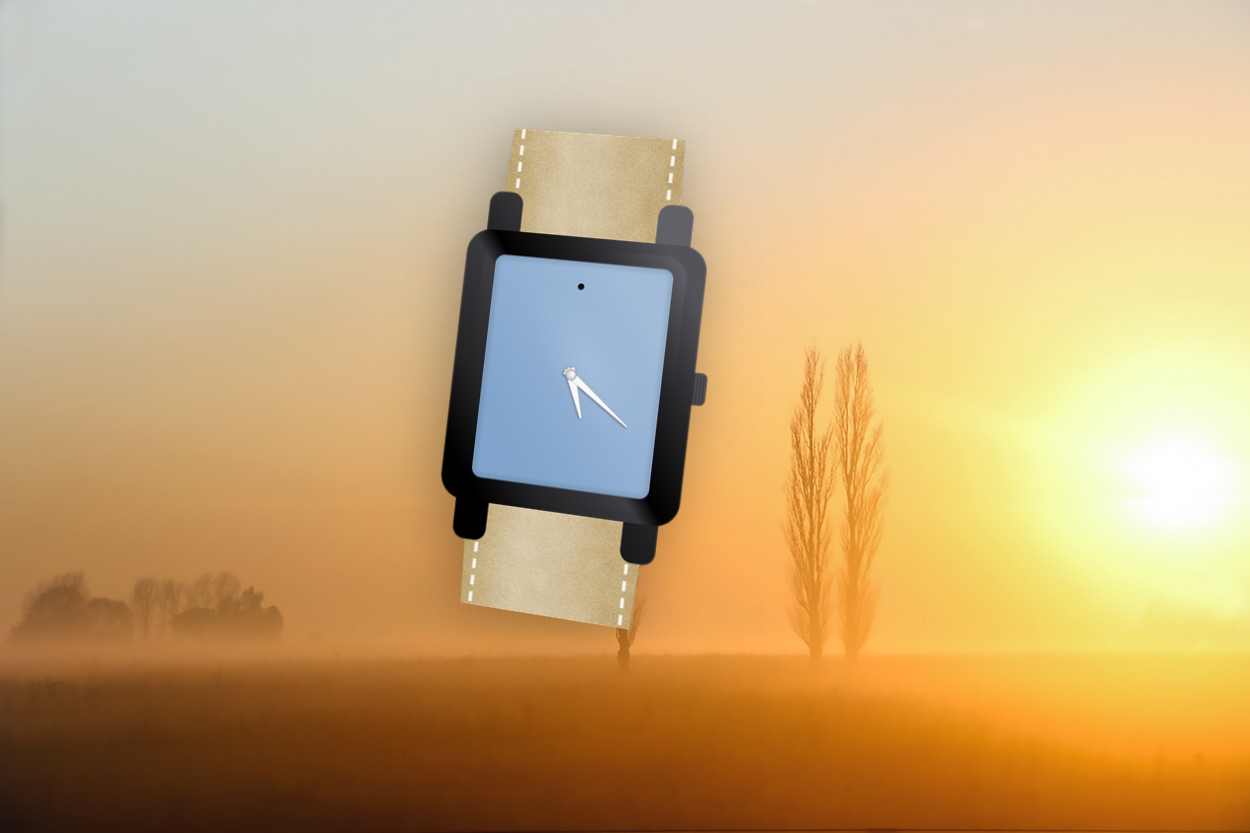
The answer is 5:21
